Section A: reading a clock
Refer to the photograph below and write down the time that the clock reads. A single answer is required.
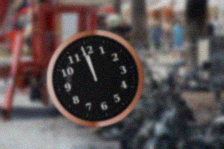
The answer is 11:59
